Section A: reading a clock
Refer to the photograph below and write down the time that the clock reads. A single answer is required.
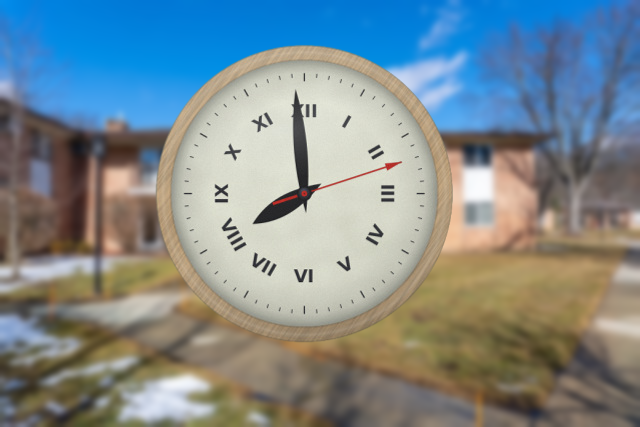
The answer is 7:59:12
